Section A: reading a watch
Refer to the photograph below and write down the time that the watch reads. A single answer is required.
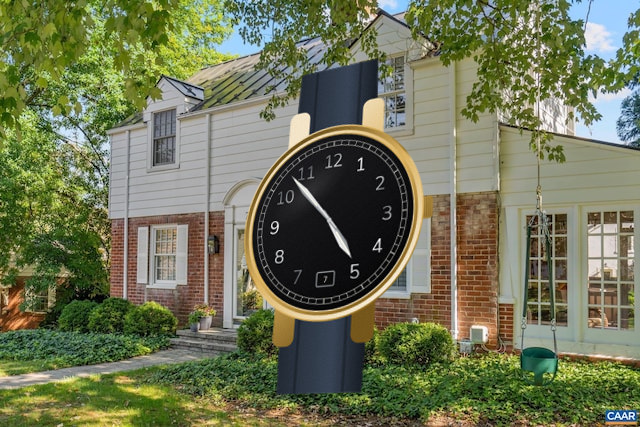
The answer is 4:53
